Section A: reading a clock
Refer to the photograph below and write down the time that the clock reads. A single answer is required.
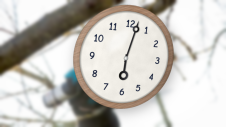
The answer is 6:02
